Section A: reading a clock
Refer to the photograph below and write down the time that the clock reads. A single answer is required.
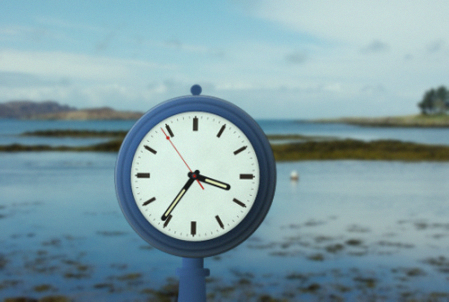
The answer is 3:35:54
